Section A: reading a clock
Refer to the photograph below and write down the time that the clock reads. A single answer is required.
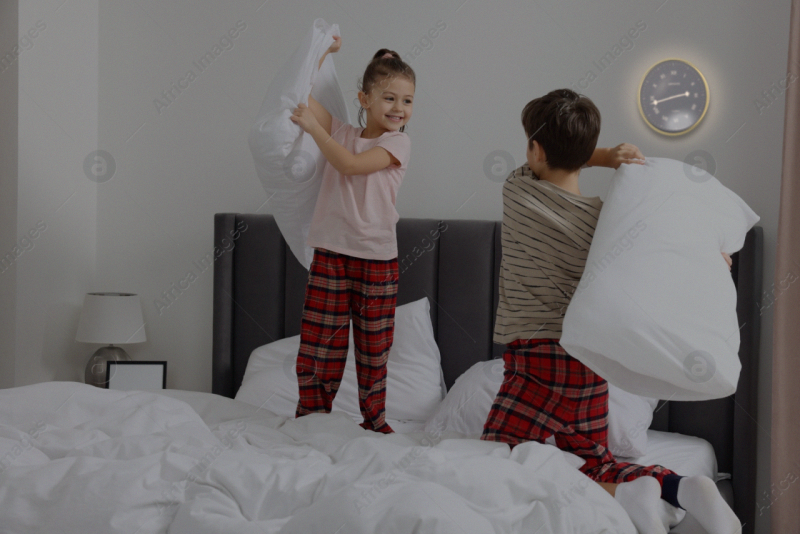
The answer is 2:43
